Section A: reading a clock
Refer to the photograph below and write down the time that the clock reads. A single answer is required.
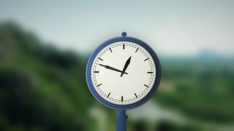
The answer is 12:48
